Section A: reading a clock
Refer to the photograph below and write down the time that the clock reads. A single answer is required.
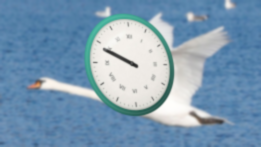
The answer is 9:49
